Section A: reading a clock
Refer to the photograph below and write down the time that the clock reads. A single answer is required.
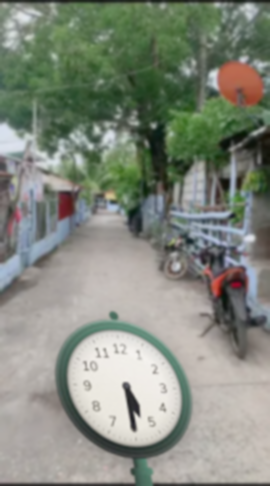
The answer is 5:30
